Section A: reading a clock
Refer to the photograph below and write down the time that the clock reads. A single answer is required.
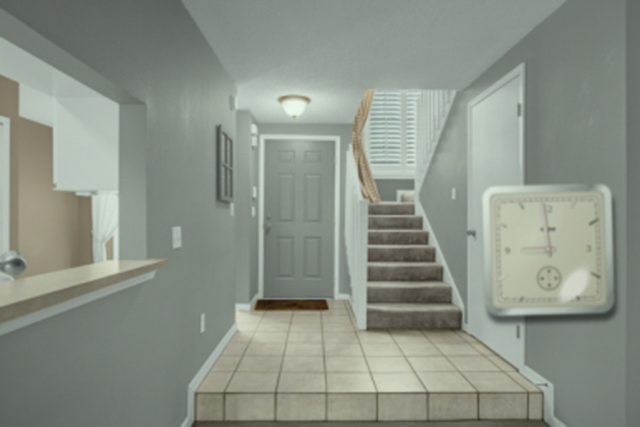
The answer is 8:59
